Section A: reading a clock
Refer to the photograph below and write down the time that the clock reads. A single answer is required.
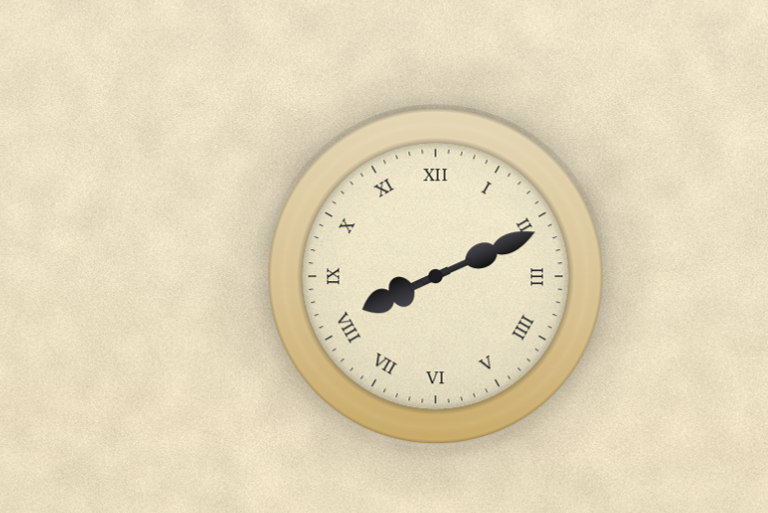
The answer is 8:11
